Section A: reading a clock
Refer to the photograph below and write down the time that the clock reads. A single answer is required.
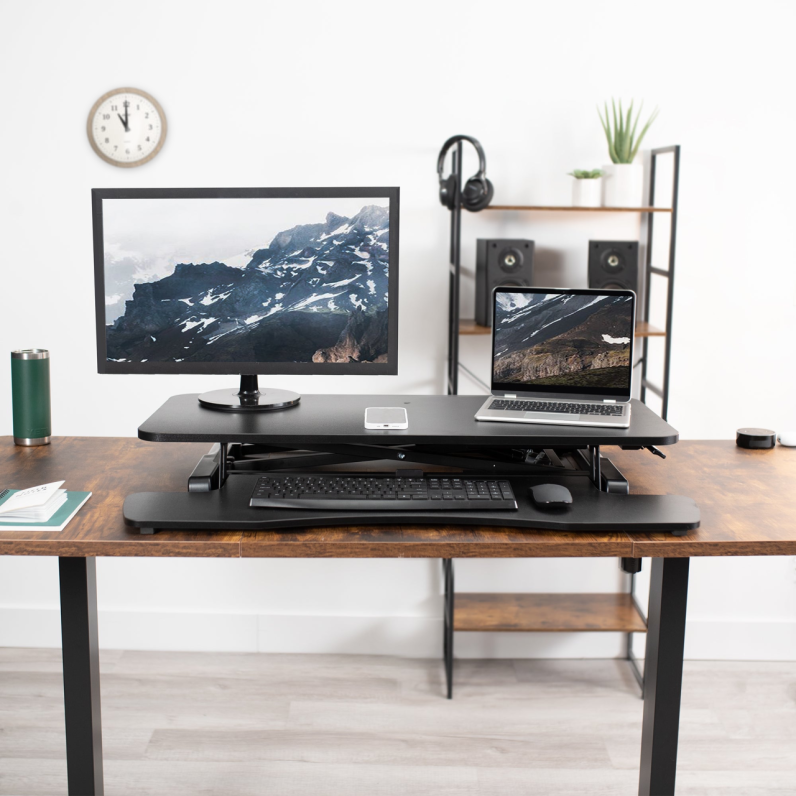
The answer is 11:00
